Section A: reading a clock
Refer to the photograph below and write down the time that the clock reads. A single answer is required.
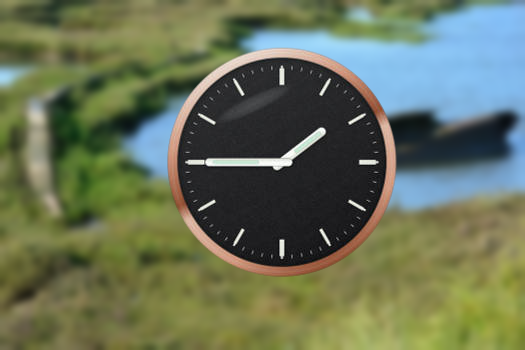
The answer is 1:45
